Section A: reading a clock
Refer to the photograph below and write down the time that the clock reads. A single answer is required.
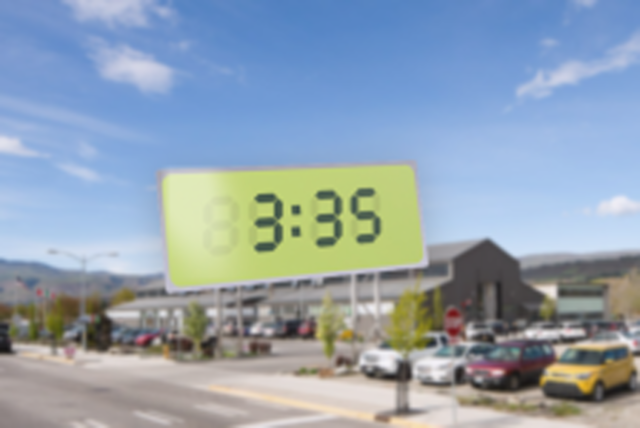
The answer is 3:35
